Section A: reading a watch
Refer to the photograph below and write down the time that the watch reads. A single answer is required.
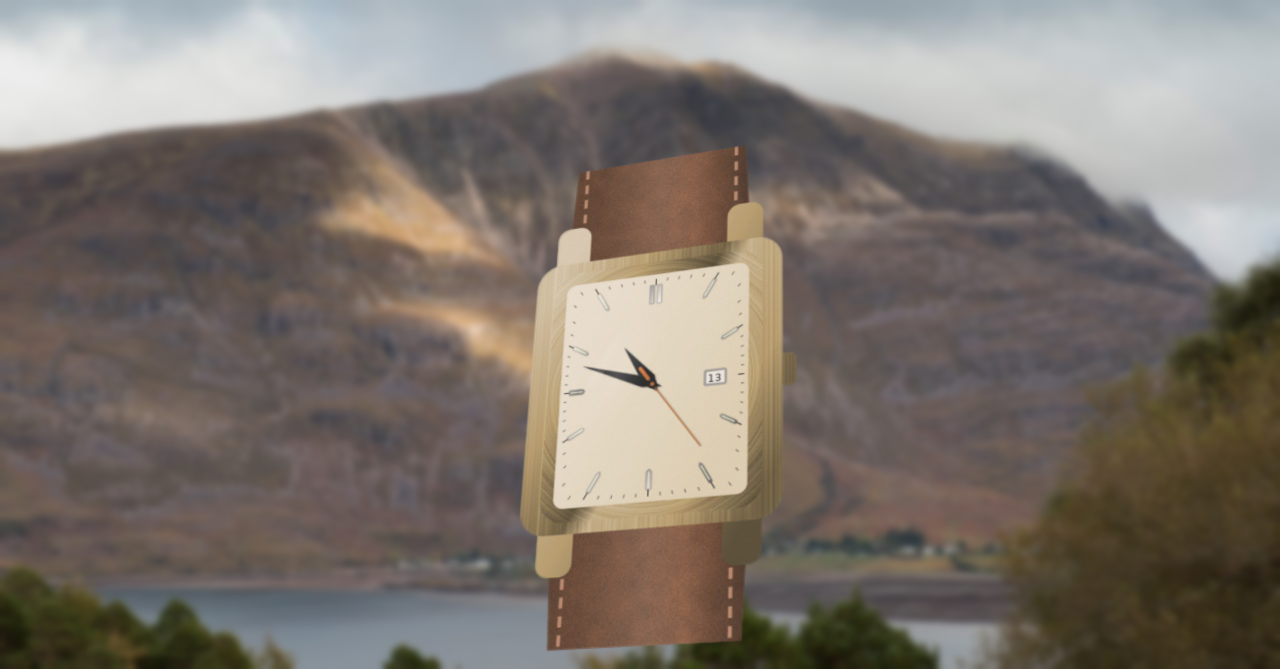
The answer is 10:48:24
